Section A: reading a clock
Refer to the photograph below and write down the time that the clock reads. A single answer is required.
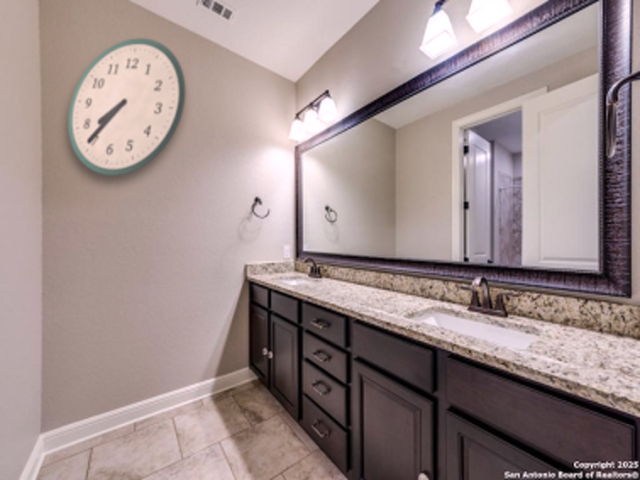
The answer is 7:36
